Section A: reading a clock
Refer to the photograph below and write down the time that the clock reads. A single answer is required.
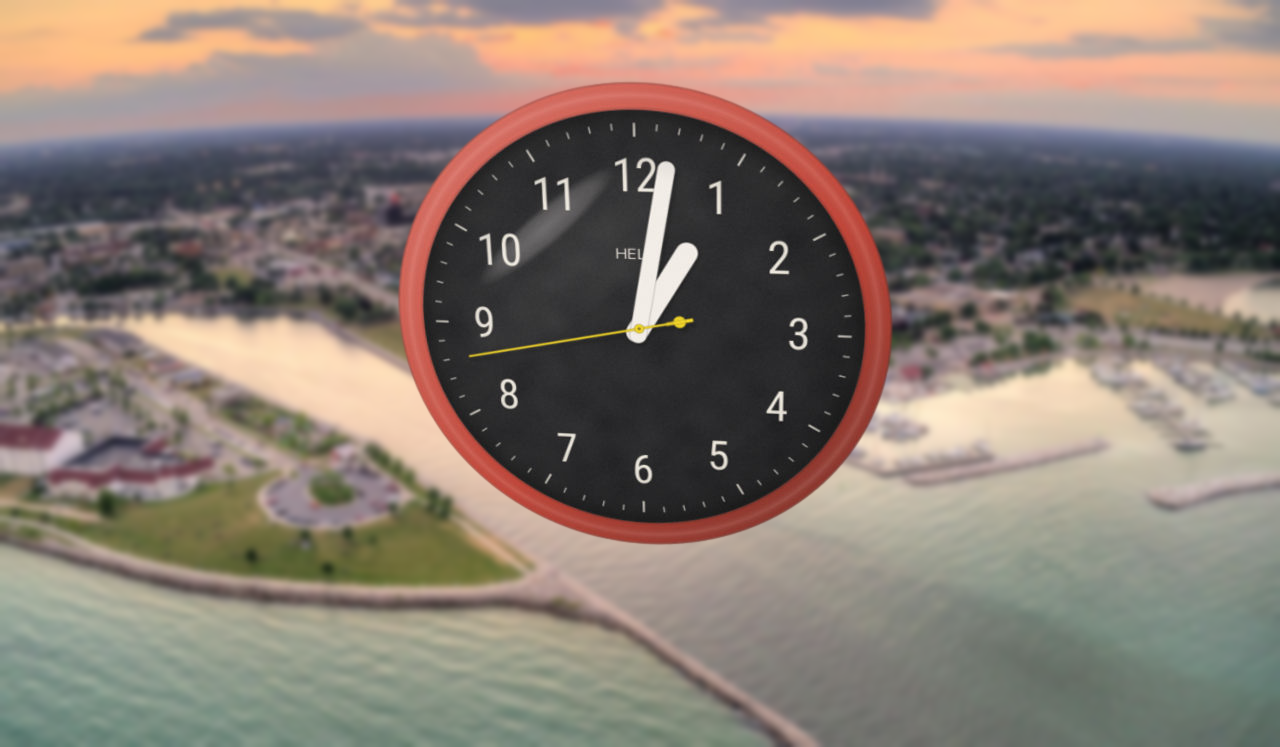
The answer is 1:01:43
